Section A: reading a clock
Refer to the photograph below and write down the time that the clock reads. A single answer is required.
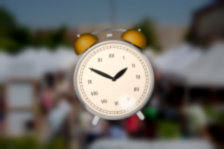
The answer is 1:50
